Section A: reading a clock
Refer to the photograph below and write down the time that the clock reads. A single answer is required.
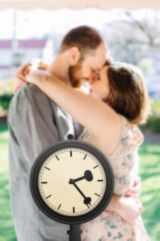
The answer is 2:24
